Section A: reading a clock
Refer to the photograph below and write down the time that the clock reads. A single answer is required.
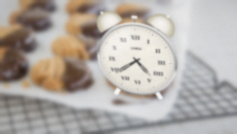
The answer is 4:39
